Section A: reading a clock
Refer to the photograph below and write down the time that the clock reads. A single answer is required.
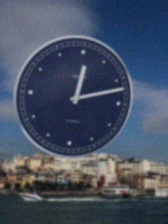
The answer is 12:12
